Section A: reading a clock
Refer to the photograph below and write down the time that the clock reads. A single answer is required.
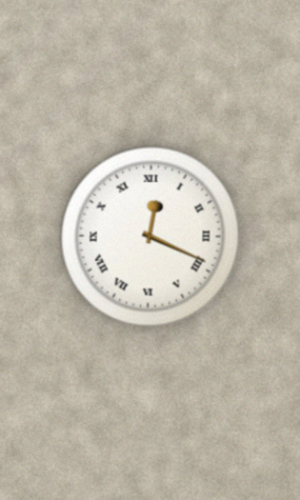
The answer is 12:19
